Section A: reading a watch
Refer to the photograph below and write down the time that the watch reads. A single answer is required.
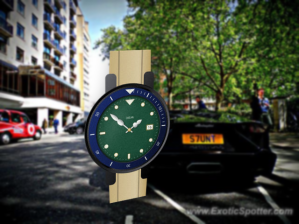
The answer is 1:52
